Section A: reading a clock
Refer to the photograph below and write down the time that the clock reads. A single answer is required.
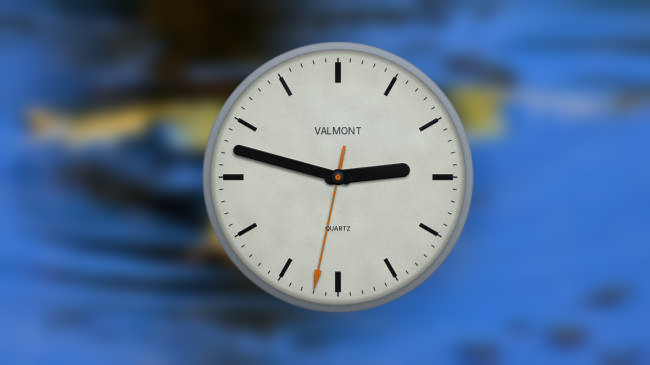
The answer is 2:47:32
